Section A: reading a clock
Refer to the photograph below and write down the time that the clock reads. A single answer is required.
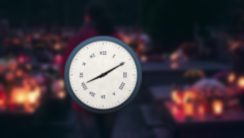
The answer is 8:10
